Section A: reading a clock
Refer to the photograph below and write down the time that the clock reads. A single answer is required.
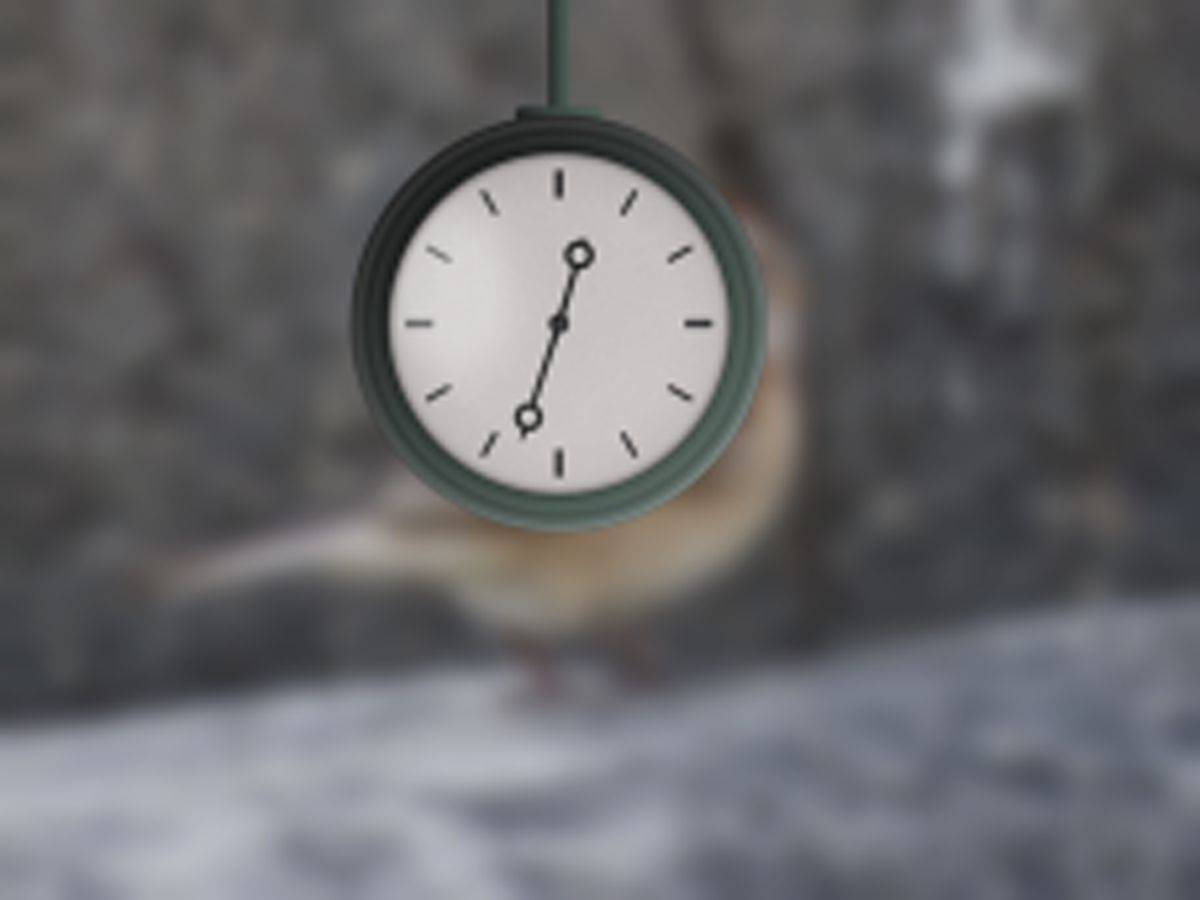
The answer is 12:33
